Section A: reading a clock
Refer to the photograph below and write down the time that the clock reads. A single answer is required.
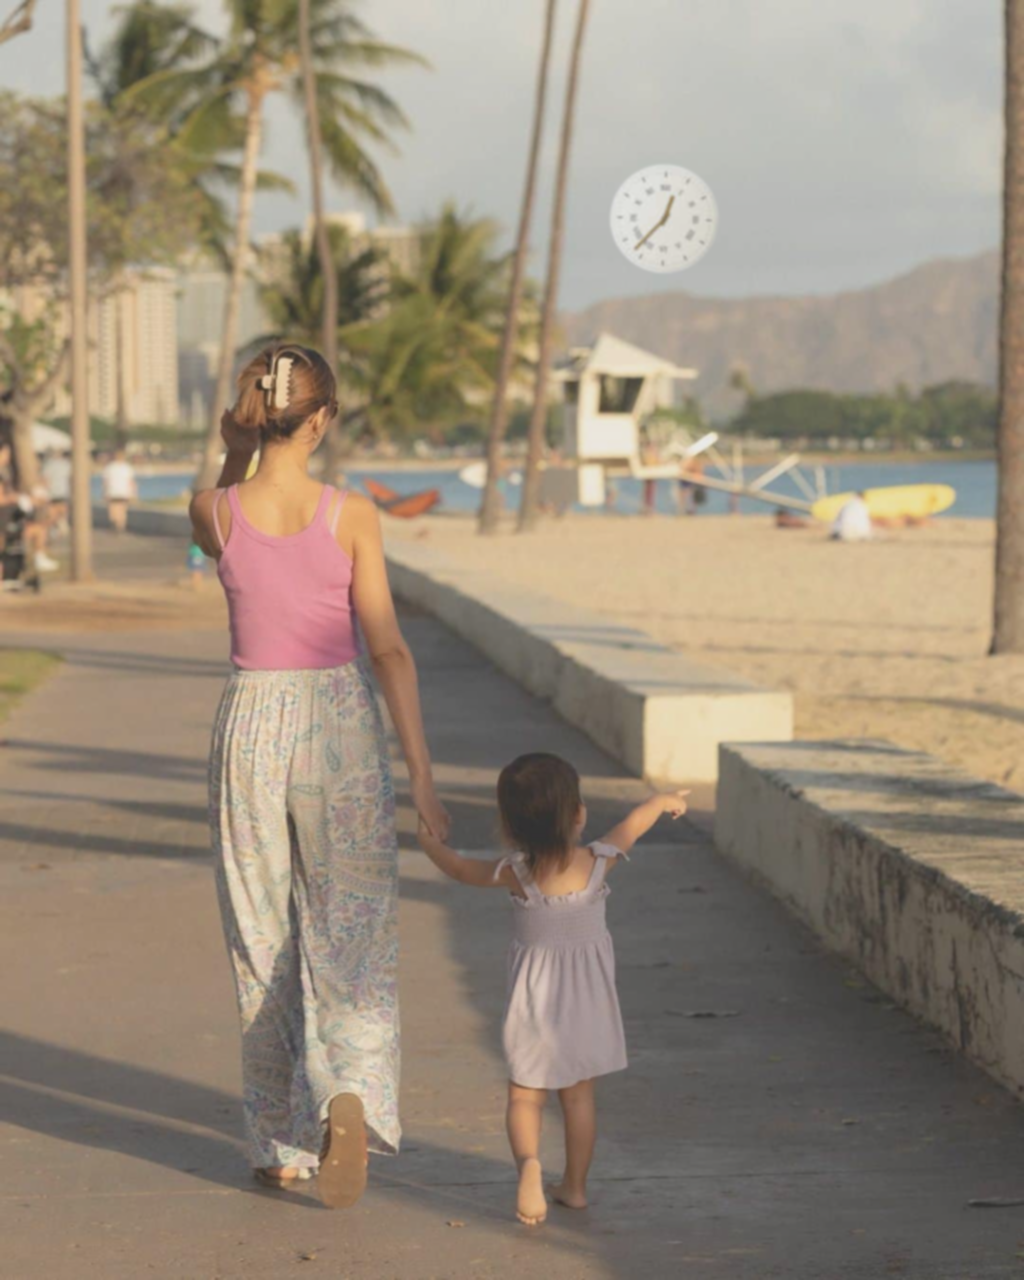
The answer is 12:37
